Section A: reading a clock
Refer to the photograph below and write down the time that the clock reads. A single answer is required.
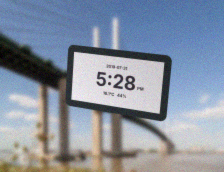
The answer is 5:28
